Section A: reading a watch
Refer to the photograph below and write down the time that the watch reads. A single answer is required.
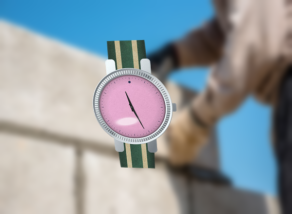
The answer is 11:26
